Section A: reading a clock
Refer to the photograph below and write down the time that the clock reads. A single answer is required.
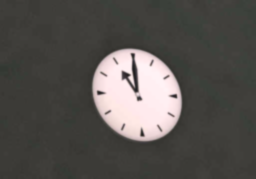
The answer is 11:00
